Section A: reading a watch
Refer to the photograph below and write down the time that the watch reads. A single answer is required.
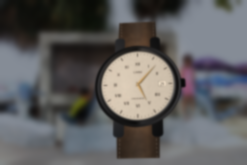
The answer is 5:07
